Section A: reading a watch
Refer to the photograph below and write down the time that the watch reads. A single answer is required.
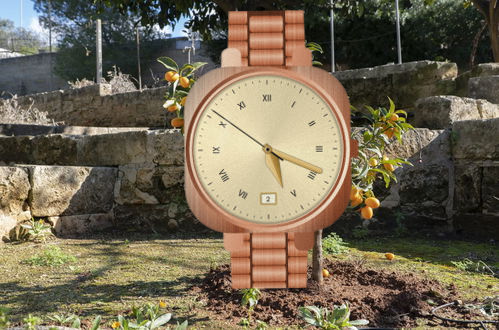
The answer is 5:18:51
